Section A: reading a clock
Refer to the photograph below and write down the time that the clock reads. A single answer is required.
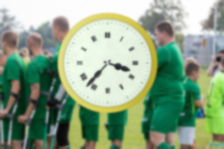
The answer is 3:37
